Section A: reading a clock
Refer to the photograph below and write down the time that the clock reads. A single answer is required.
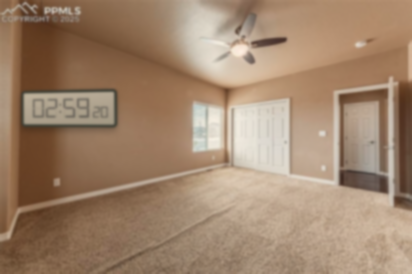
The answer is 2:59
